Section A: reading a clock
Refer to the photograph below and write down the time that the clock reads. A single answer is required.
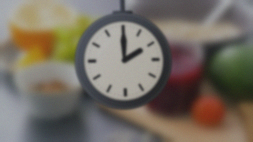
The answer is 2:00
